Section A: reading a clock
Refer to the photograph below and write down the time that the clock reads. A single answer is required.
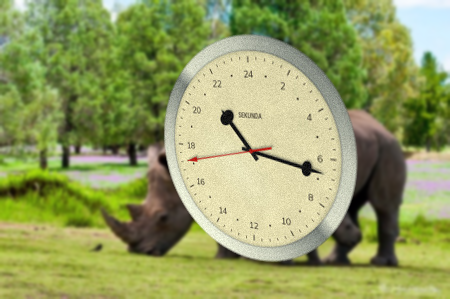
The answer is 21:16:43
